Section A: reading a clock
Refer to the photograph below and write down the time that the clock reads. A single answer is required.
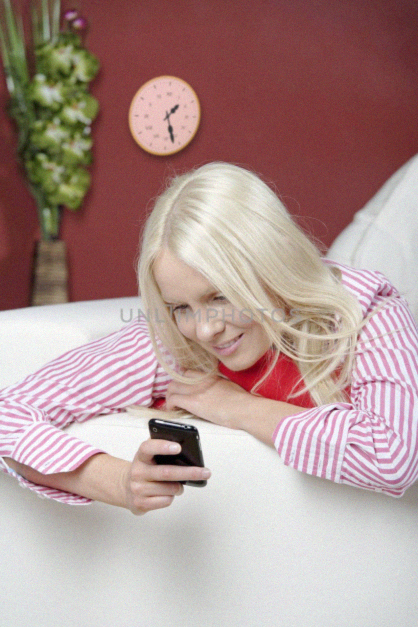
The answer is 1:27
